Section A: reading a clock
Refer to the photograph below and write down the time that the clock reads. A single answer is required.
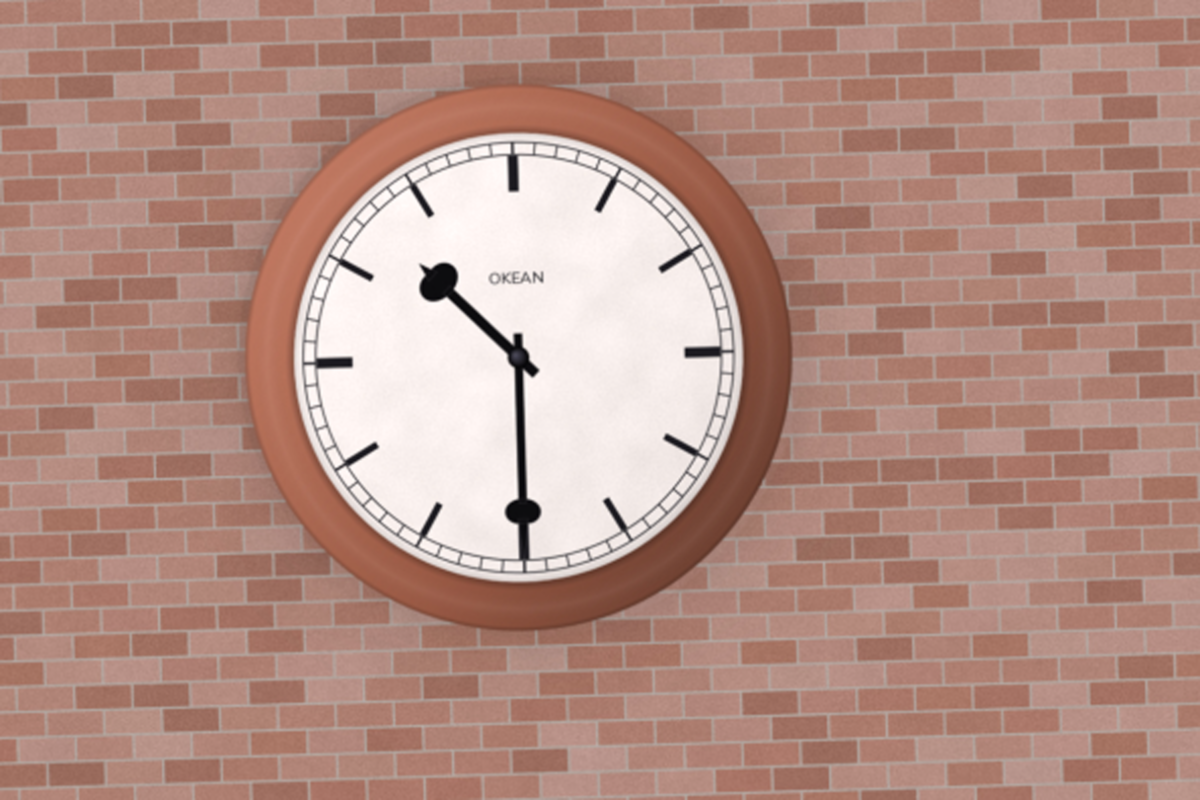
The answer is 10:30
